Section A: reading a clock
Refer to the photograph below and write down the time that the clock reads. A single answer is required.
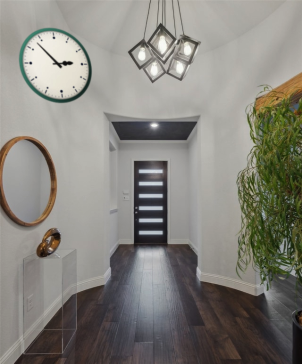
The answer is 2:53
